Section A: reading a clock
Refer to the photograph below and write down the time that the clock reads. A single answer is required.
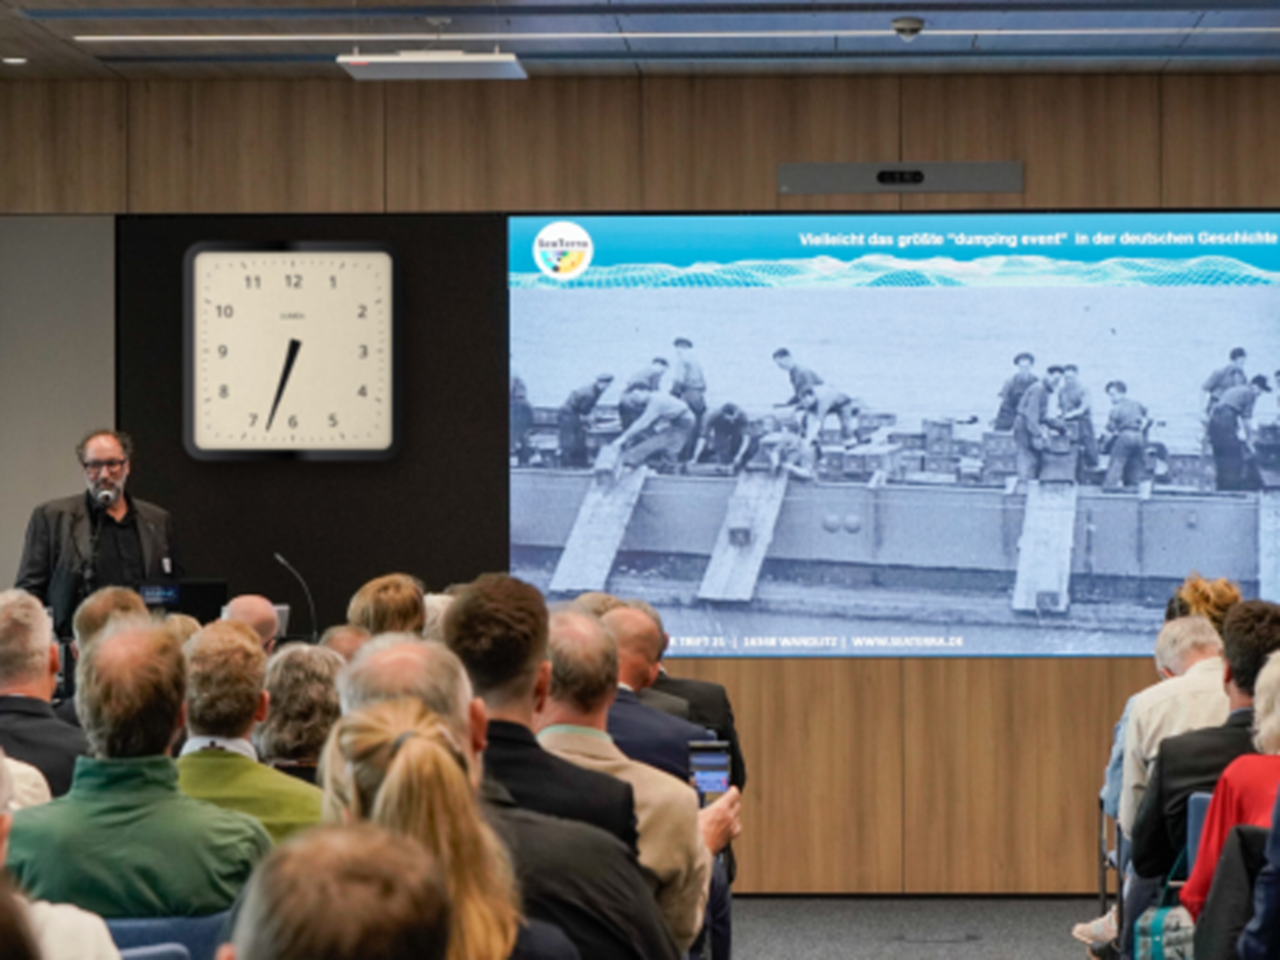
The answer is 6:33
